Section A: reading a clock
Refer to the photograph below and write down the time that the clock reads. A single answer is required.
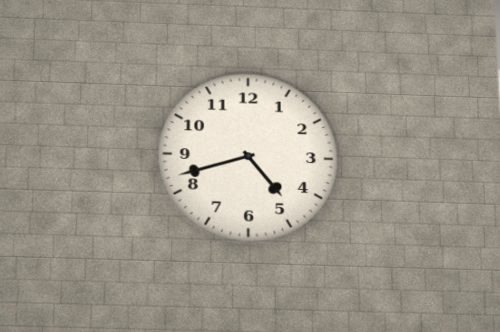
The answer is 4:42
